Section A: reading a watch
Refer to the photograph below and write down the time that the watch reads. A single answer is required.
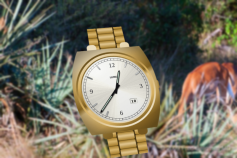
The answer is 12:37
